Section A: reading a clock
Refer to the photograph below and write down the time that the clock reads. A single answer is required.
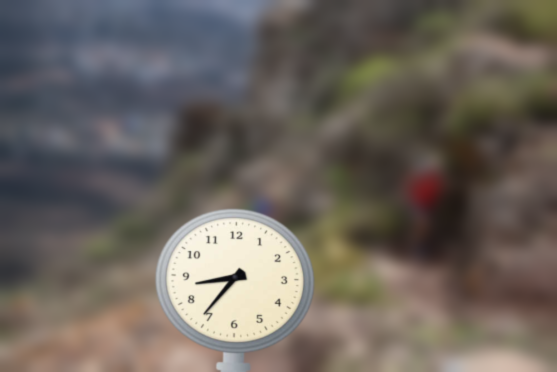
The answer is 8:36
